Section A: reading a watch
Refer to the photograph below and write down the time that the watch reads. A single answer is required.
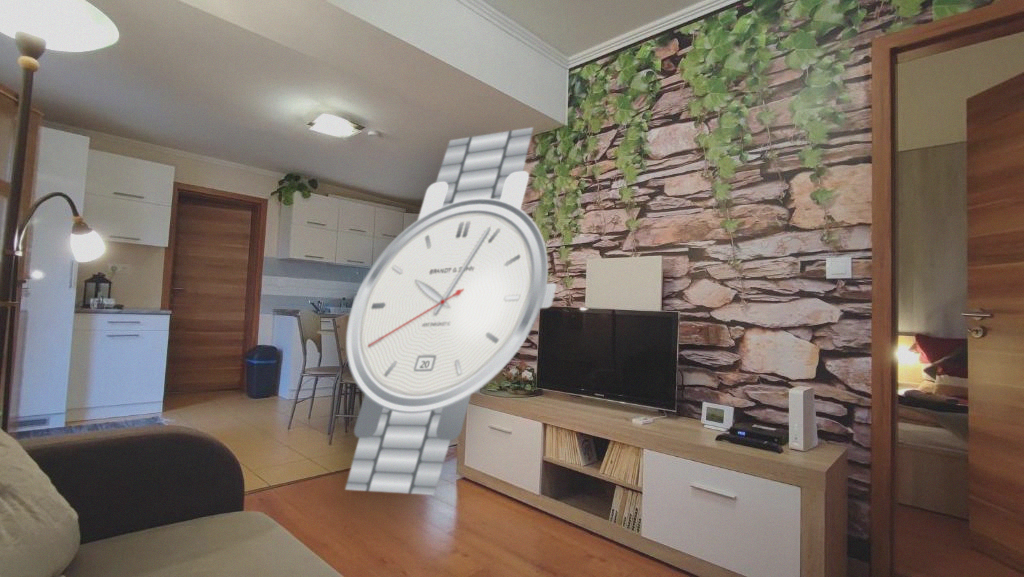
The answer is 10:03:40
